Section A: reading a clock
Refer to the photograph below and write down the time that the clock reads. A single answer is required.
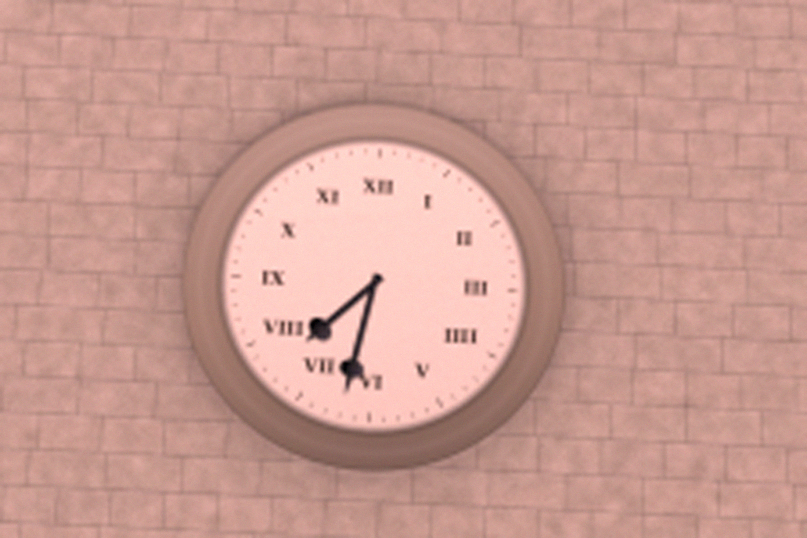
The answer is 7:32
